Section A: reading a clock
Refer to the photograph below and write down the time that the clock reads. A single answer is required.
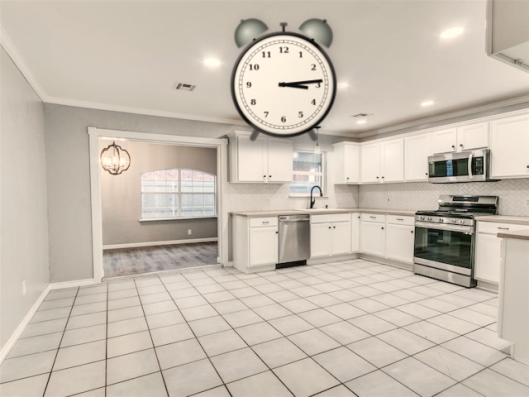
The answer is 3:14
